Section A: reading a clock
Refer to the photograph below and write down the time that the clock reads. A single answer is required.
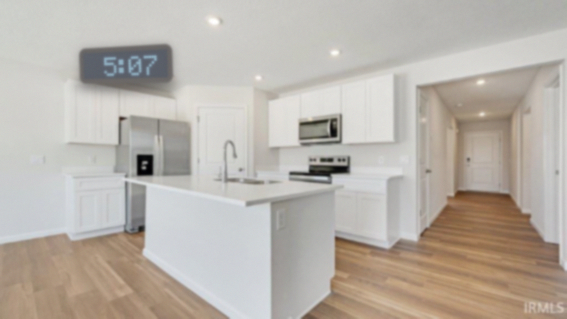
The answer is 5:07
